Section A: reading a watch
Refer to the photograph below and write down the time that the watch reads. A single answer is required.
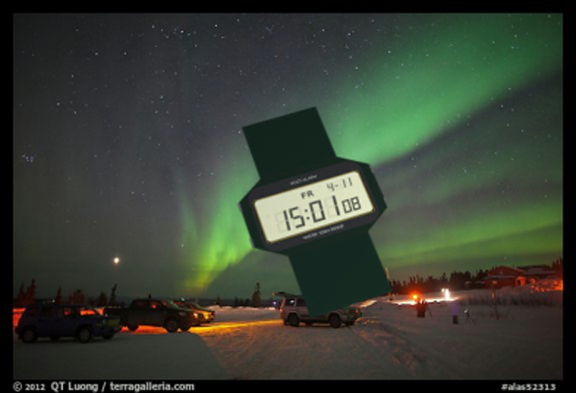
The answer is 15:01:08
